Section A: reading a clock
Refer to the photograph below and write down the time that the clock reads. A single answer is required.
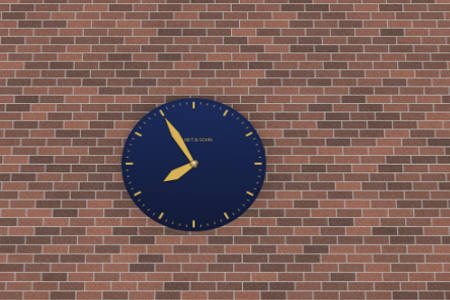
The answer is 7:55
